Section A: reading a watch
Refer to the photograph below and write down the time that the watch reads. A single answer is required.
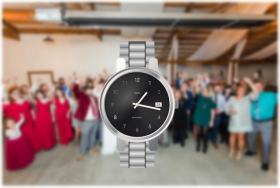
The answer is 1:17
